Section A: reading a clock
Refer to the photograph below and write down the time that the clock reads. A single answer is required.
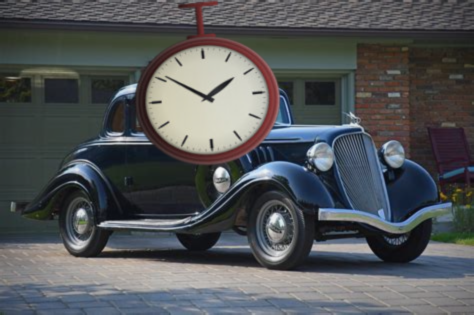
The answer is 1:51
